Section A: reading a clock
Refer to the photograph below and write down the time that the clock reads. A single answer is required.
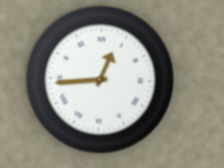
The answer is 12:44
